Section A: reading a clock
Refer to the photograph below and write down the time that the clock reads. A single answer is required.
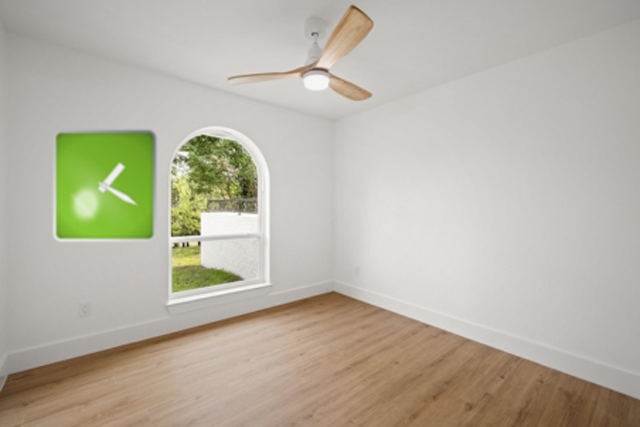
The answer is 1:20
